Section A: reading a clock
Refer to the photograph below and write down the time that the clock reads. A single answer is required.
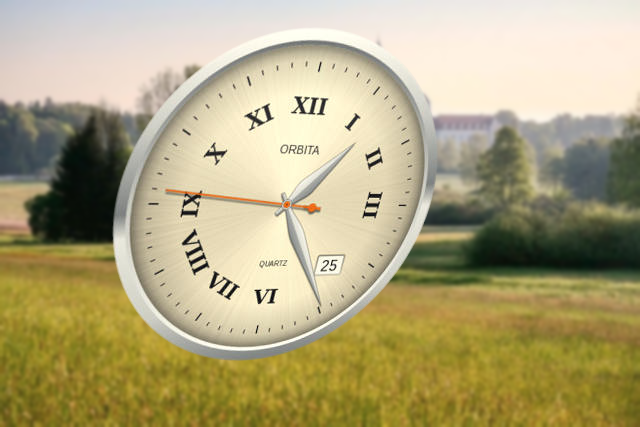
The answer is 1:24:46
